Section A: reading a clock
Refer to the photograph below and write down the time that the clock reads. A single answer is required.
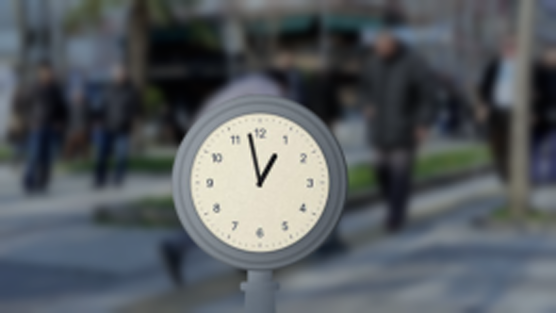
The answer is 12:58
